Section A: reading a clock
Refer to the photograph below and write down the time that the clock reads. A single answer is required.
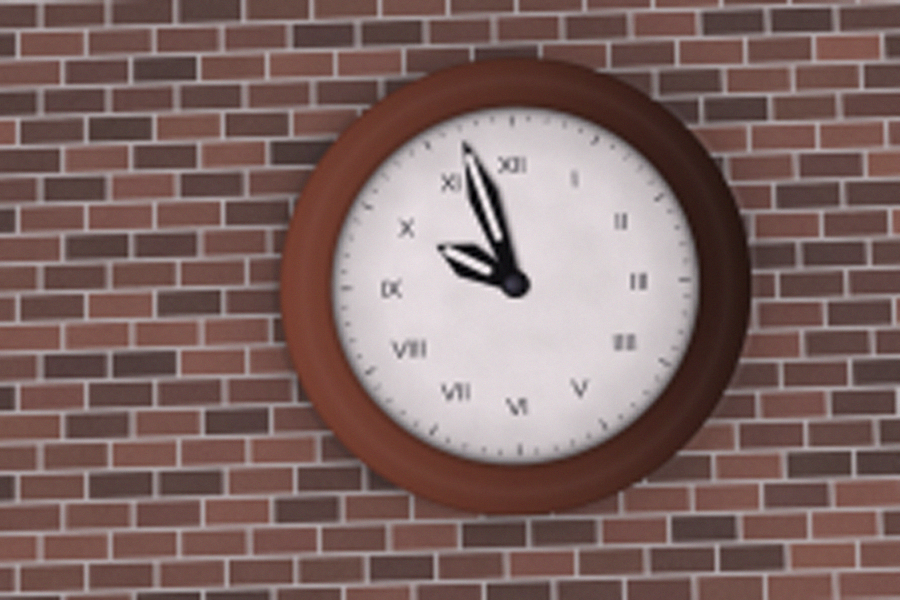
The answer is 9:57
